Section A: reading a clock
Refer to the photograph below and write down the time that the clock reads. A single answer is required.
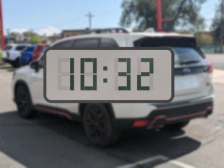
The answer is 10:32
